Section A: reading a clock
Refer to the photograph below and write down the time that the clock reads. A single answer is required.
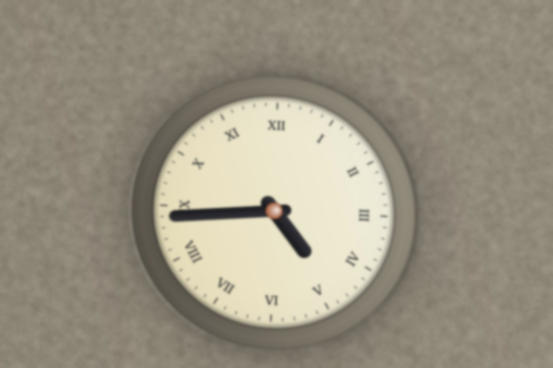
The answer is 4:44
